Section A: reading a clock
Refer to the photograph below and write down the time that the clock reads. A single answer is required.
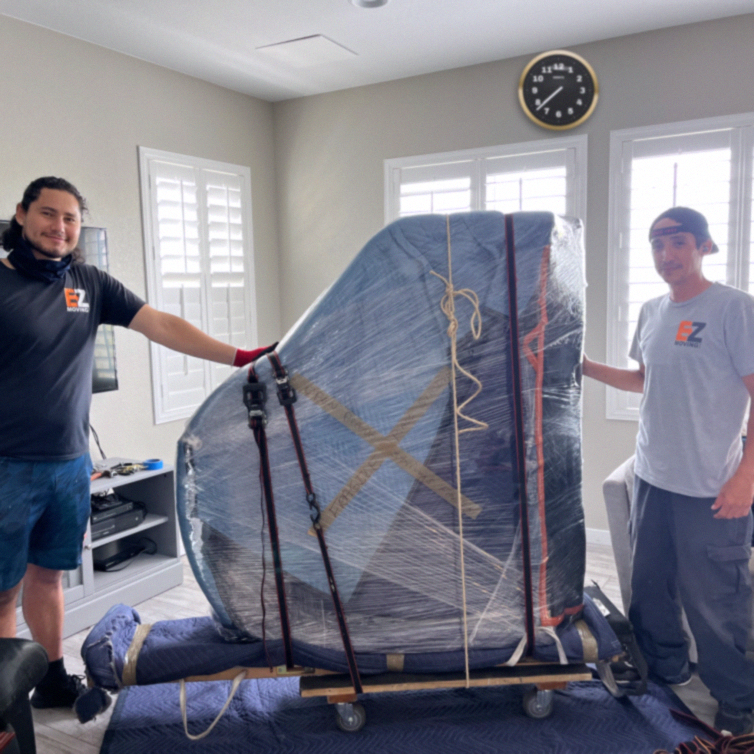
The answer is 7:38
